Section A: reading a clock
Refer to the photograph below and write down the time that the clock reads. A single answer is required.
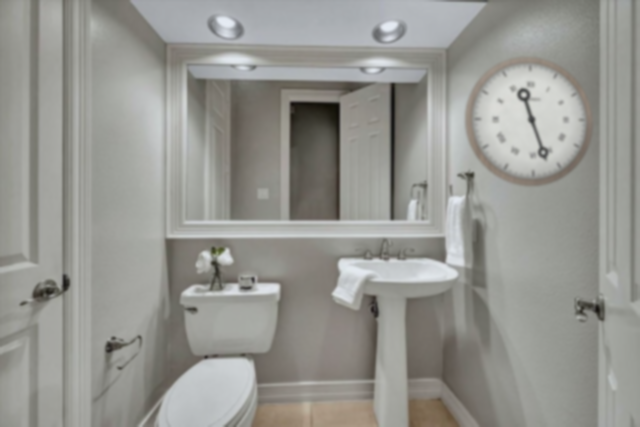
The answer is 11:27
